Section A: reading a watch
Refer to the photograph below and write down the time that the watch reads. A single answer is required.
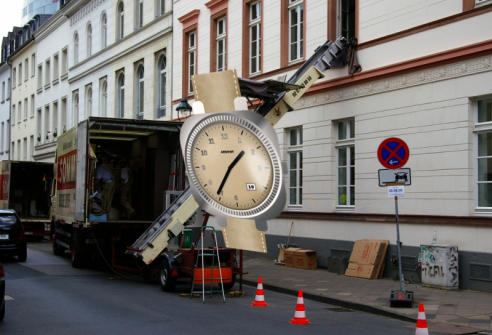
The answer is 1:36
